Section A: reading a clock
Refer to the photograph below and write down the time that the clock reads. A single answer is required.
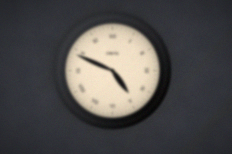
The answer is 4:49
